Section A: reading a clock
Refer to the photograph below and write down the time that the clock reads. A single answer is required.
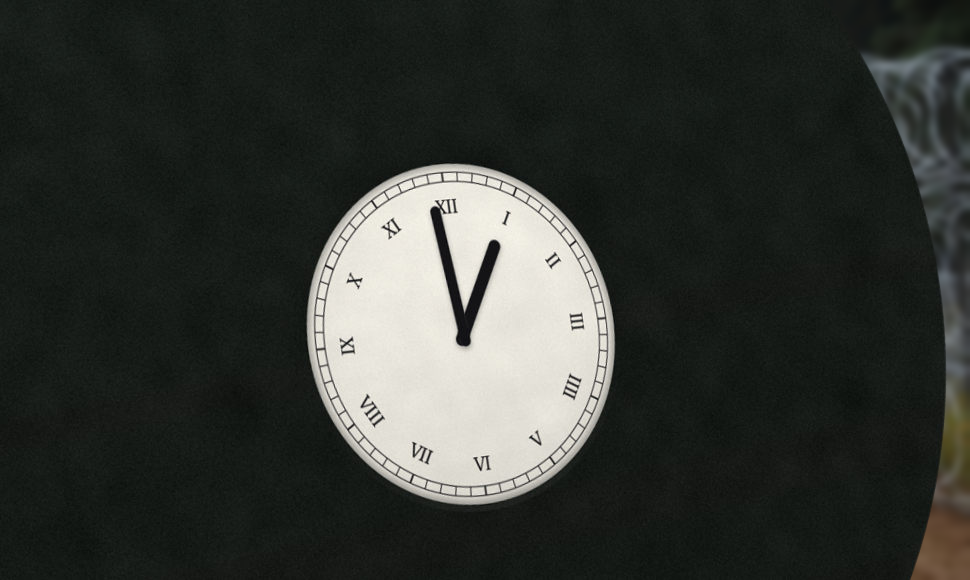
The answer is 12:59
